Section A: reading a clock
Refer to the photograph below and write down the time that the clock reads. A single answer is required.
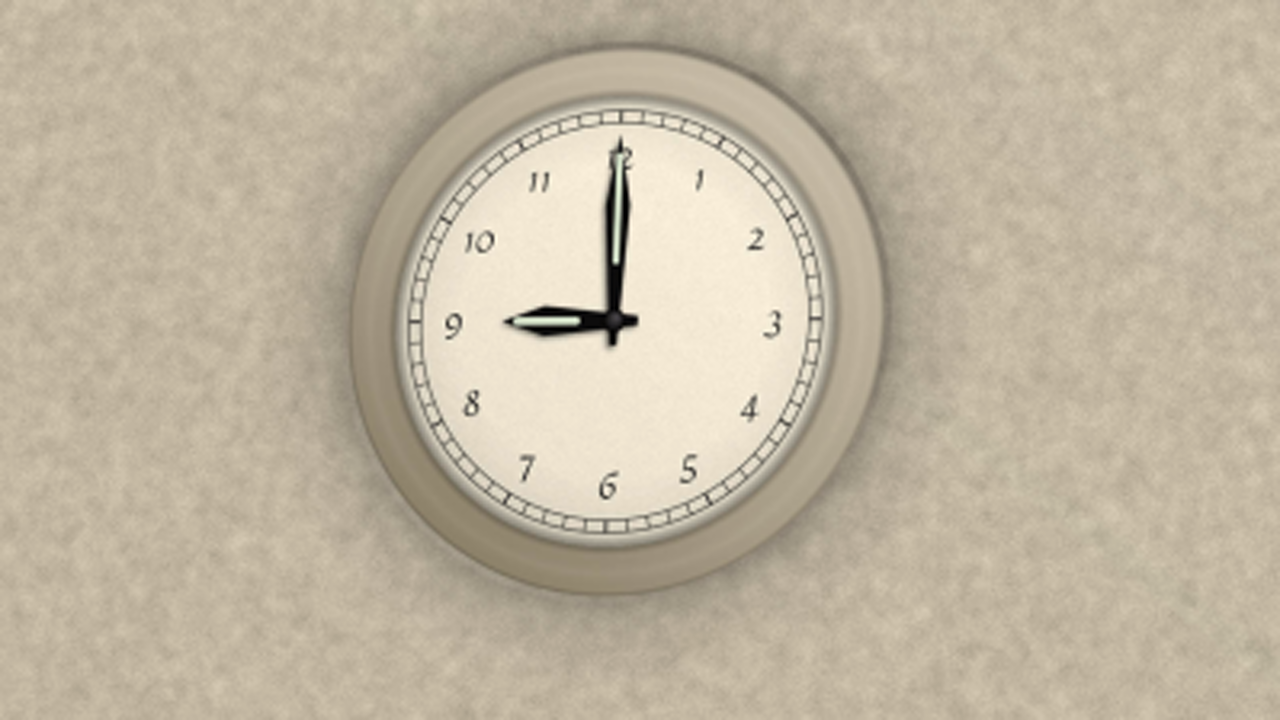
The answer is 9:00
